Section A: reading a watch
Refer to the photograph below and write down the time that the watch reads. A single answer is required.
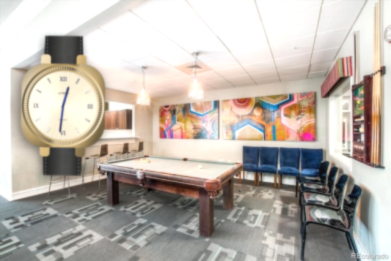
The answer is 12:31
